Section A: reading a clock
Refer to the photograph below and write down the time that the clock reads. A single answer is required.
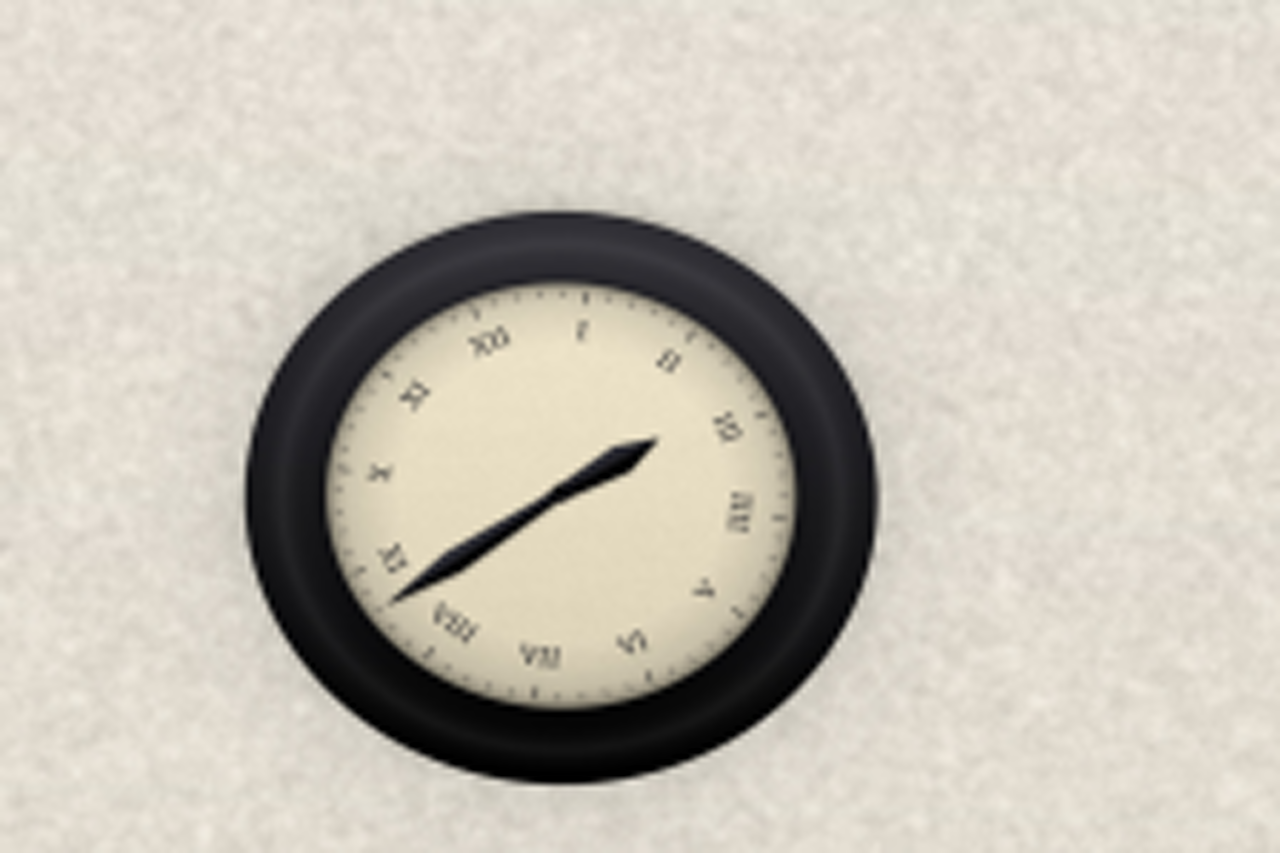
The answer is 2:43
